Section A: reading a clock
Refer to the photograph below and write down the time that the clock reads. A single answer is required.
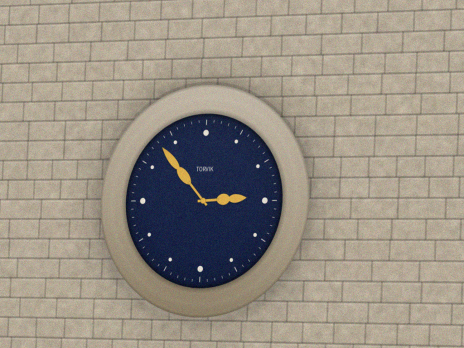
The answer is 2:53
